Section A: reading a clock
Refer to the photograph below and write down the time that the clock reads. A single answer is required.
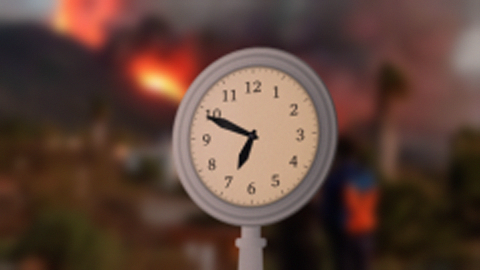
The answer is 6:49
